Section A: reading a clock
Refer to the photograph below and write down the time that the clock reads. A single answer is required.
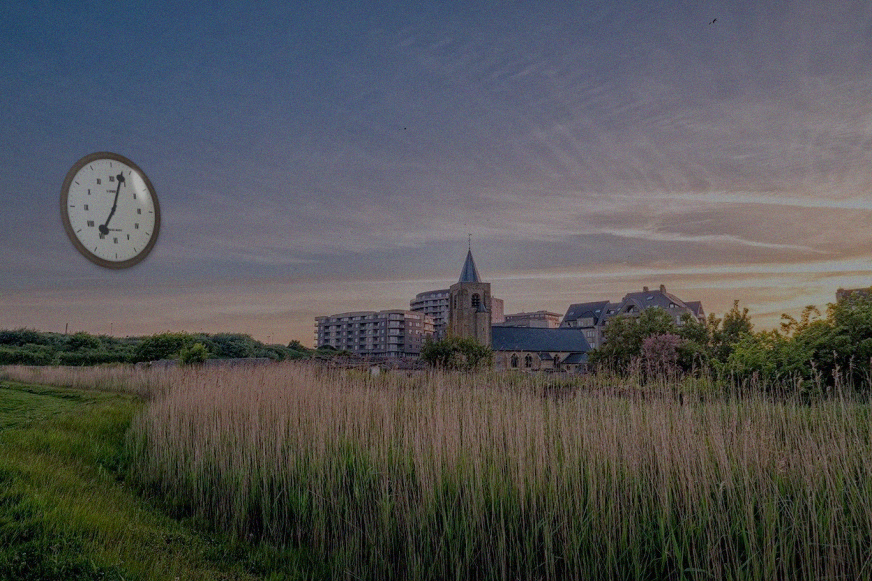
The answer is 7:03
